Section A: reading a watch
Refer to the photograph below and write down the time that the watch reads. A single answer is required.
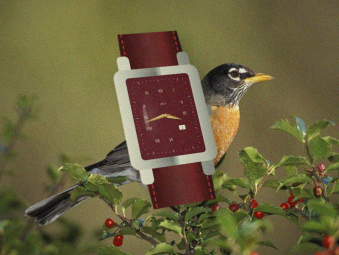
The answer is 3:43
